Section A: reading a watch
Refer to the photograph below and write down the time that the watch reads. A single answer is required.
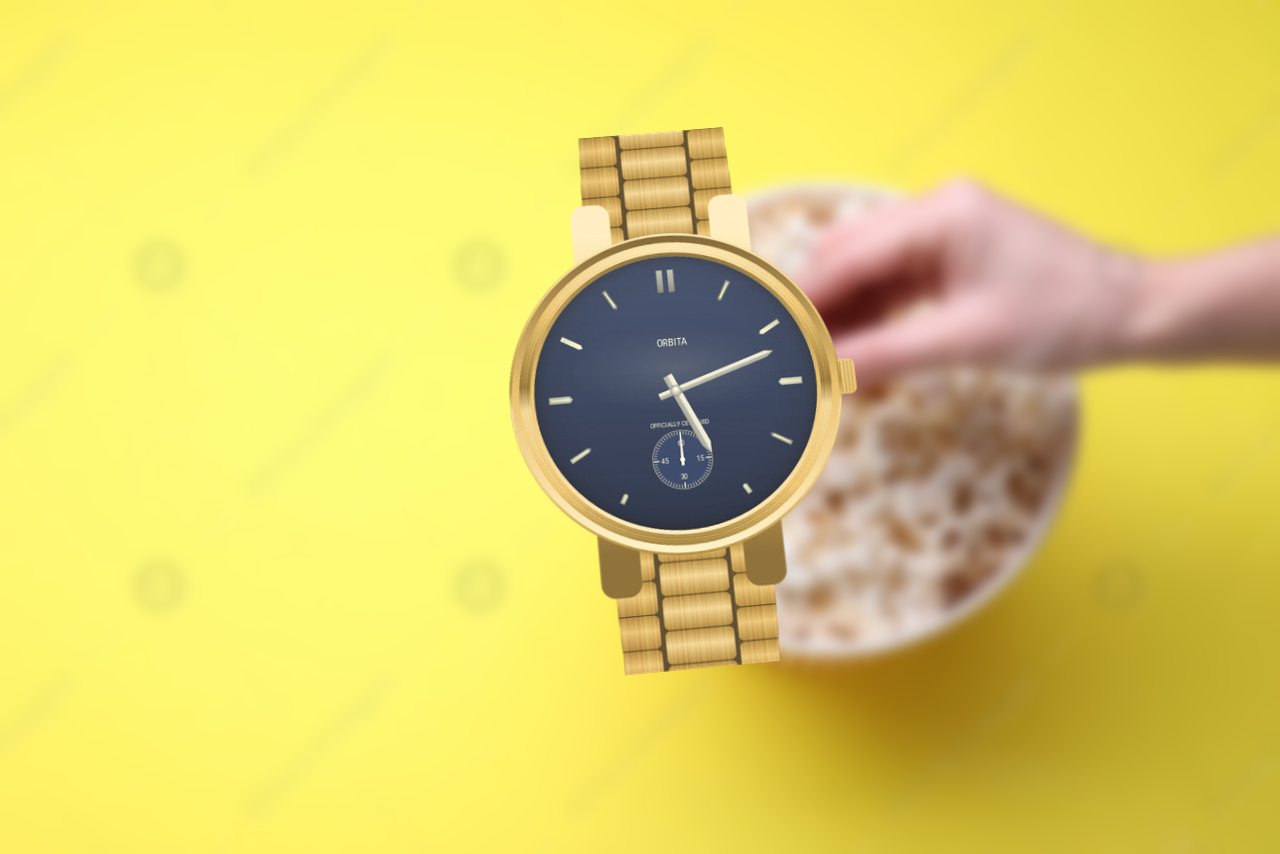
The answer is 5:12
